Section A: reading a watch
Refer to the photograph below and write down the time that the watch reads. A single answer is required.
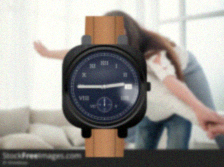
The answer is 2:45
